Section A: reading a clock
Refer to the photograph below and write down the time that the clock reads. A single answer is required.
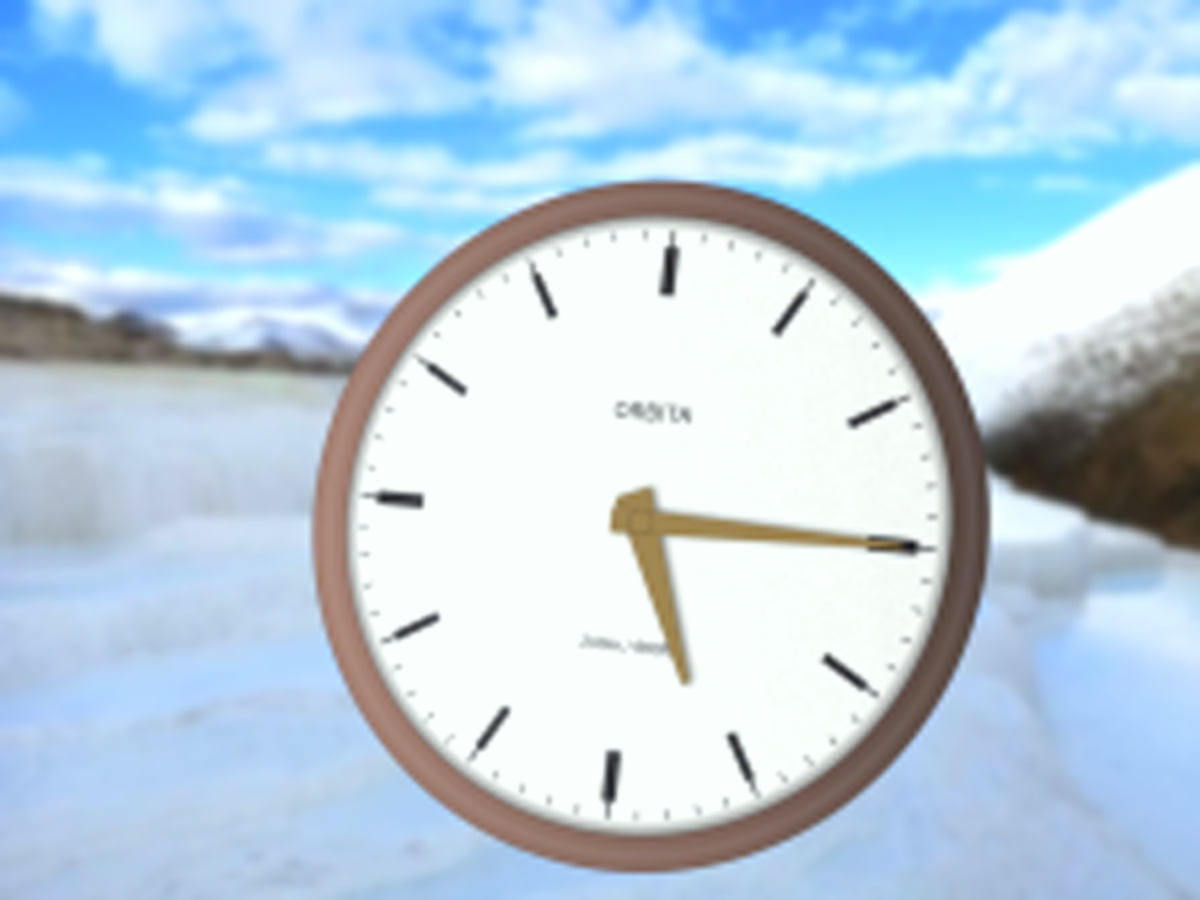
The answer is 5:15
